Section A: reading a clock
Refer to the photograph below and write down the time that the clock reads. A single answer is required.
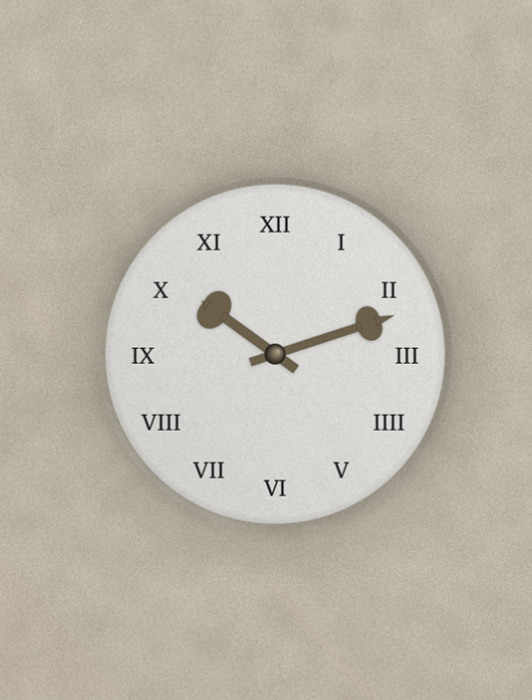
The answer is 10:12
